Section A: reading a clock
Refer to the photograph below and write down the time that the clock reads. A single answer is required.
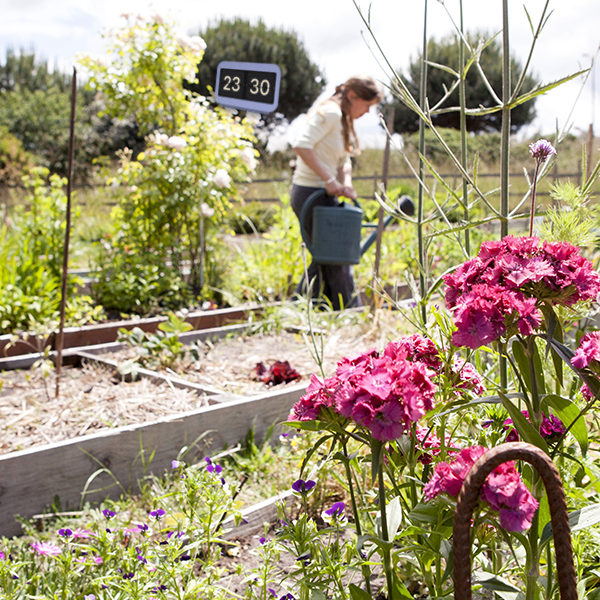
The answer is 23:30
